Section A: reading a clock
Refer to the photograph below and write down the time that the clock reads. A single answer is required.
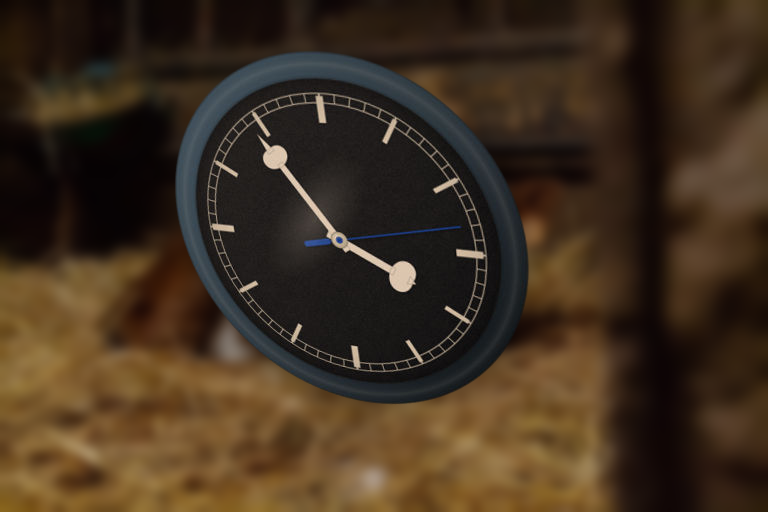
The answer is 3:54:13
